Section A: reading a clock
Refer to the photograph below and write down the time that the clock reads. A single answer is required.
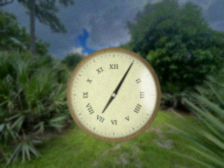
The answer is 7:05
